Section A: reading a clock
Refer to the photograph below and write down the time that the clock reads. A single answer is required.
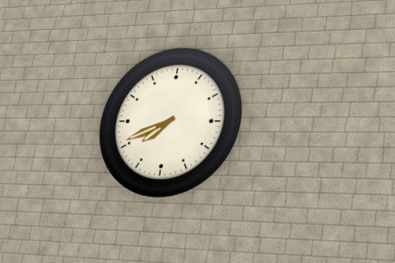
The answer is 7:41
